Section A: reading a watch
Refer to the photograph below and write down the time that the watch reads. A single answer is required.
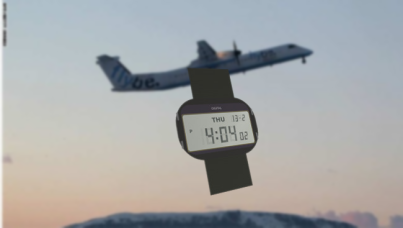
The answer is 4:04:02
